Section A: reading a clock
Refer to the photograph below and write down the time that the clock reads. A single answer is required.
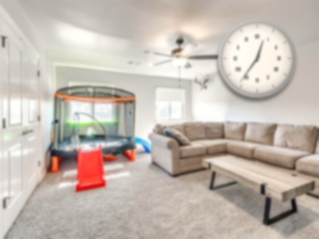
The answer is 12:36
